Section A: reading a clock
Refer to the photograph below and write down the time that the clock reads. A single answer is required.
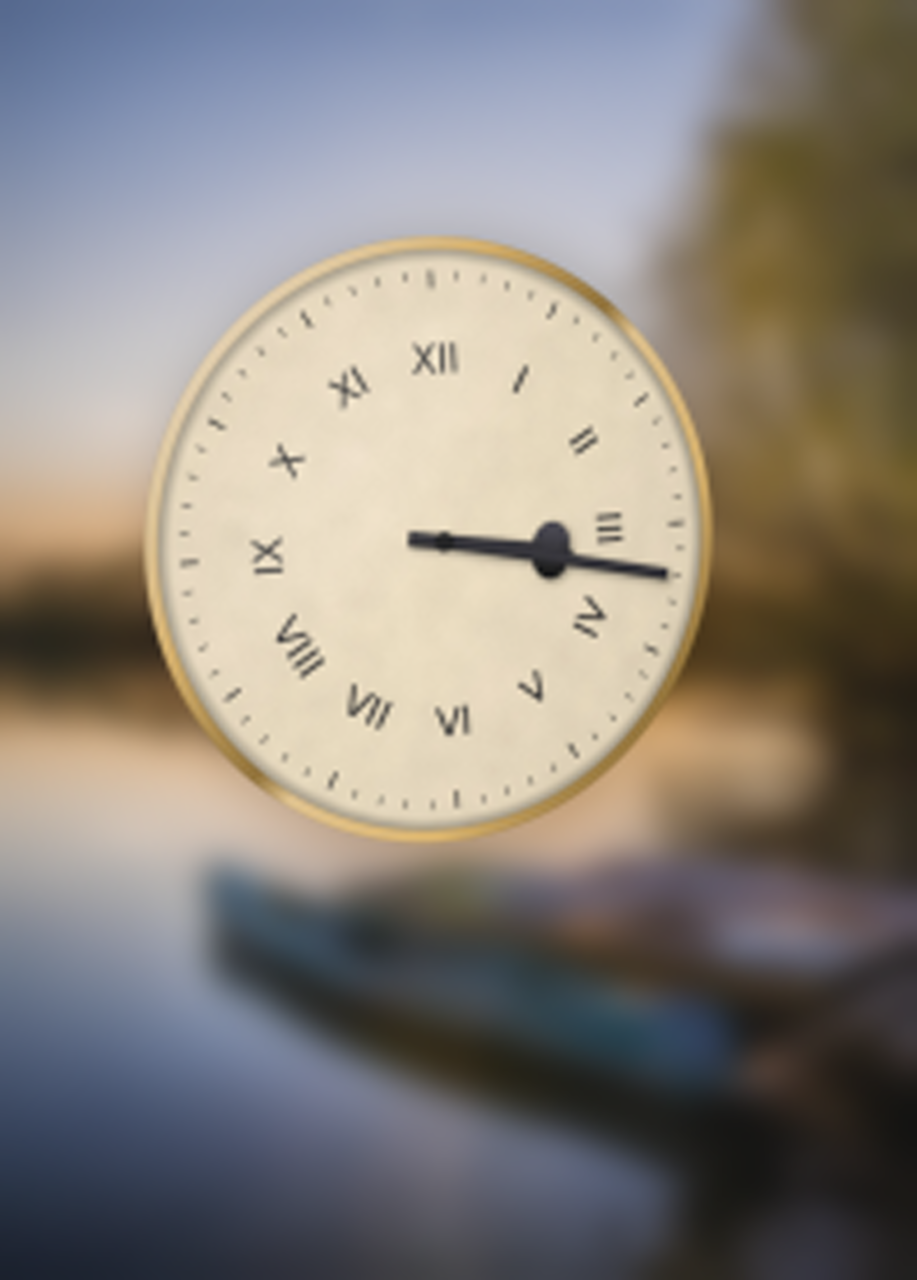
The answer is 3:17
